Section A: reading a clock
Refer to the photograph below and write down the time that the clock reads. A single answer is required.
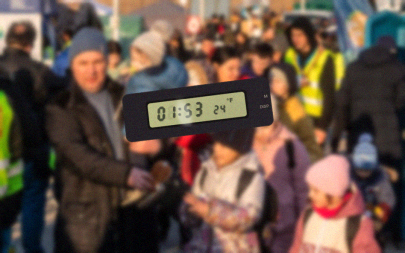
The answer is 1:53
